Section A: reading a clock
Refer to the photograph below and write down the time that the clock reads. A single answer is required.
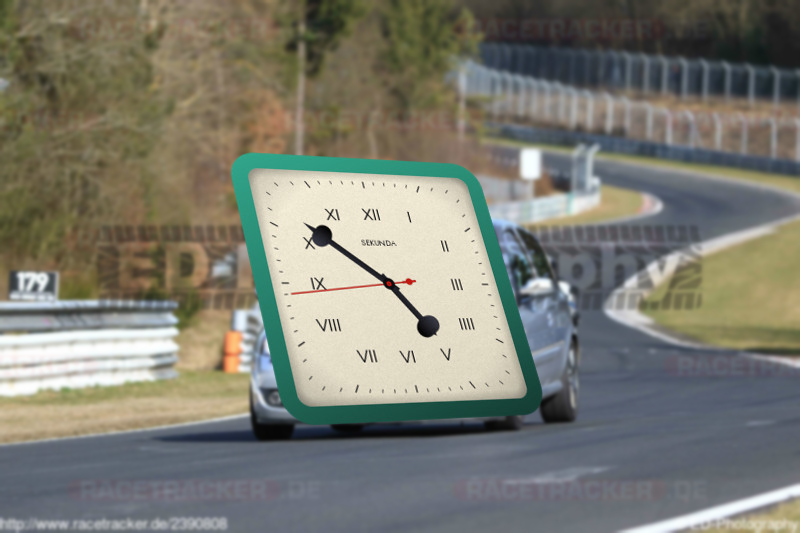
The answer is 4:51:44
